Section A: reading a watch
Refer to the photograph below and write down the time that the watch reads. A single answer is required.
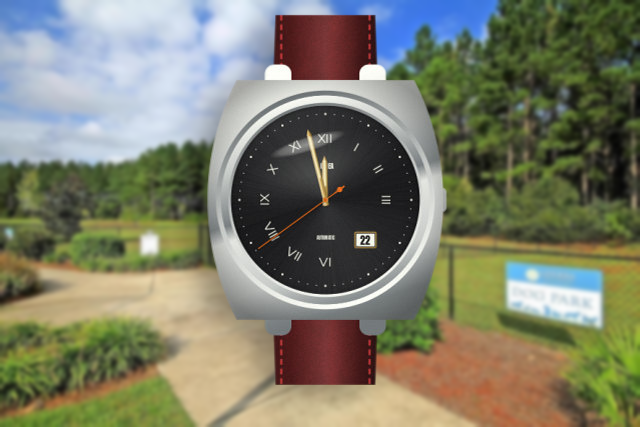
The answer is 11:57:39
